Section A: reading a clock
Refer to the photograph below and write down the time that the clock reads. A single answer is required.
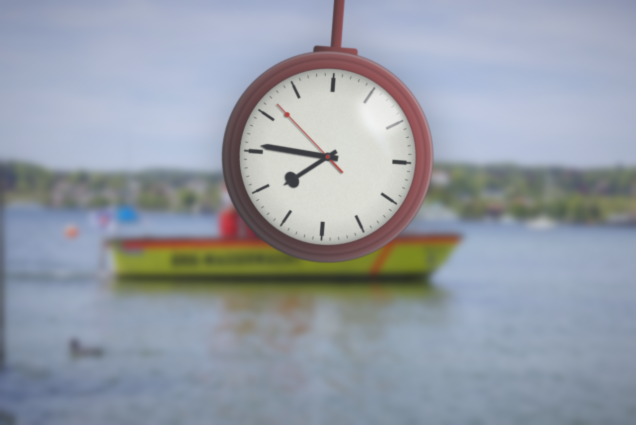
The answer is 7:45:52
